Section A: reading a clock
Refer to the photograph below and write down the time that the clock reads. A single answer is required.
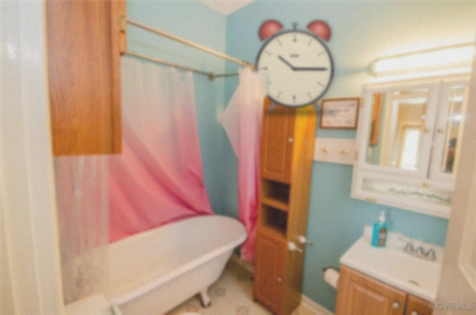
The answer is 10:15
